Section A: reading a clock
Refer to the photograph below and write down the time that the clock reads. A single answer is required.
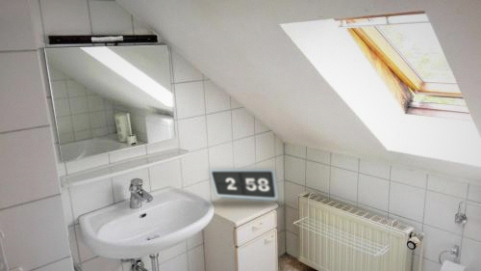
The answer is 2:58
